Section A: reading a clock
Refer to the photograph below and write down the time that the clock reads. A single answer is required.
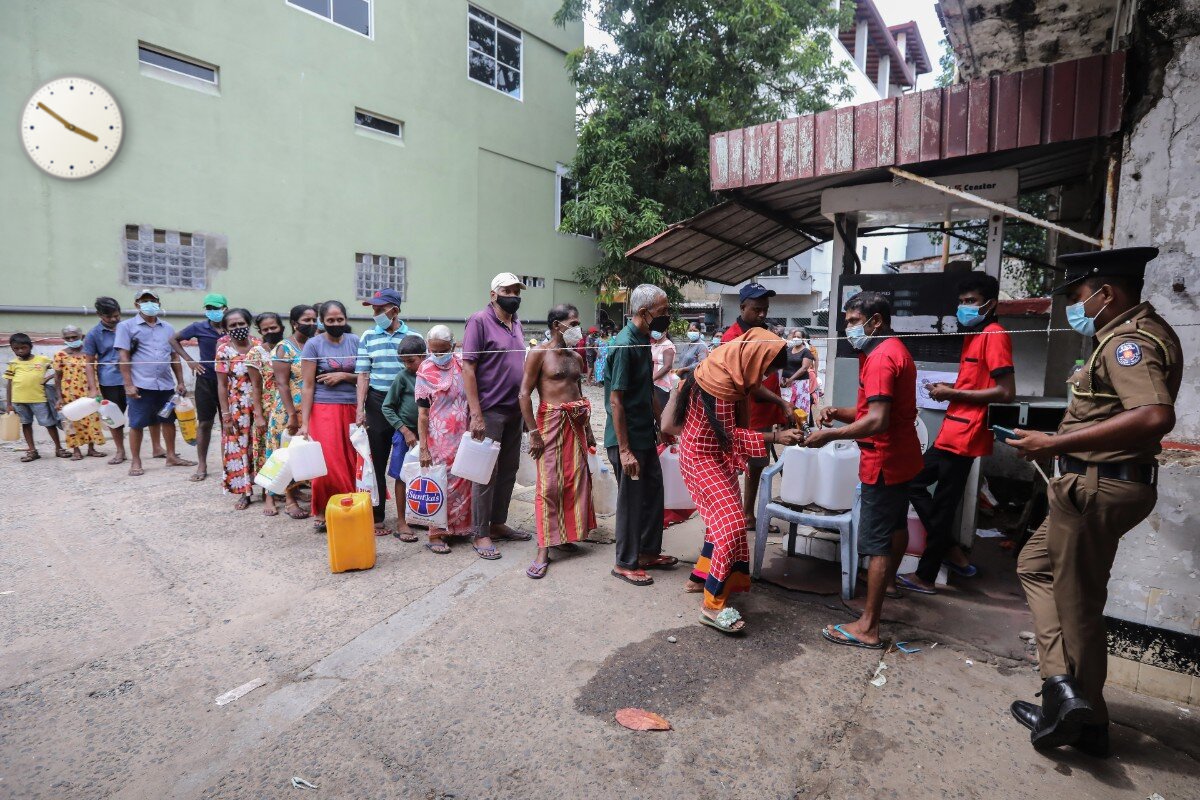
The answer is 3:51
